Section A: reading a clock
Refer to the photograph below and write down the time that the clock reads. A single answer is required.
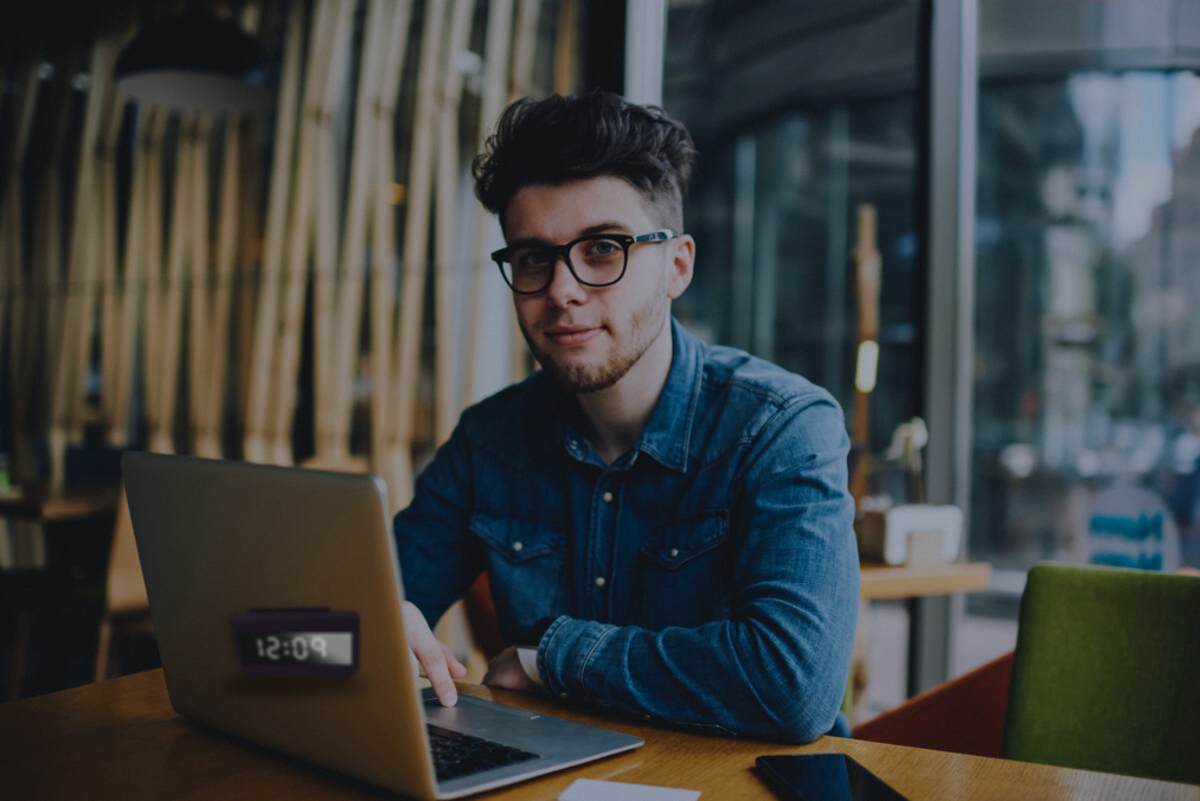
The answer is 12:09
